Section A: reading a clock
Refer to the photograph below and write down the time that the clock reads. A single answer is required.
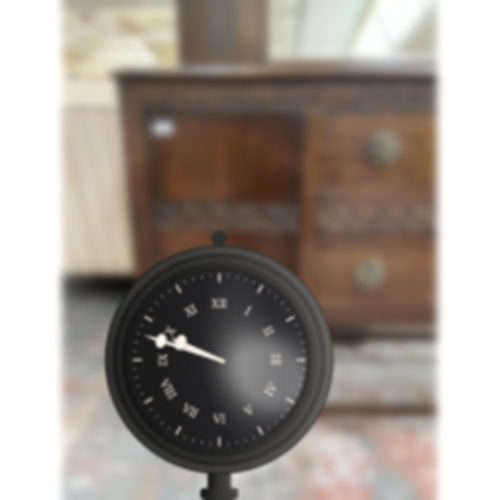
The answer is 9:48
